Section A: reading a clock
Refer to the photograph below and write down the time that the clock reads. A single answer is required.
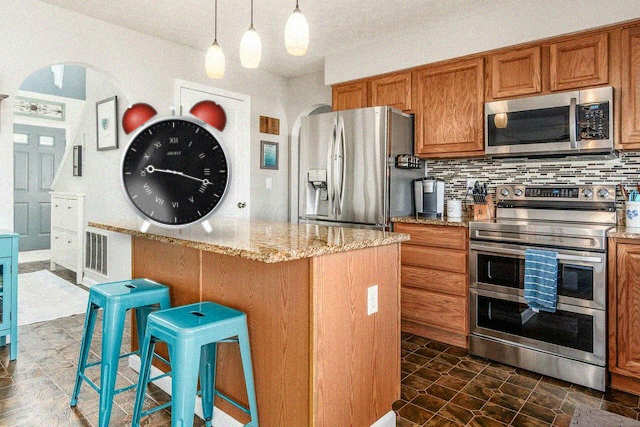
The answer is 9:18
